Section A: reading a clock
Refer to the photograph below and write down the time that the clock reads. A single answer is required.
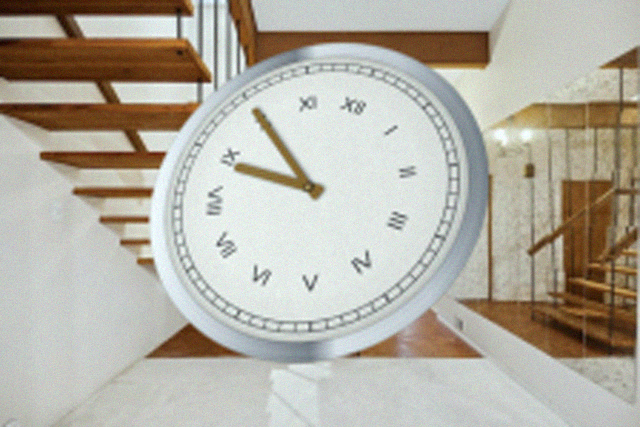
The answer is 8:50
